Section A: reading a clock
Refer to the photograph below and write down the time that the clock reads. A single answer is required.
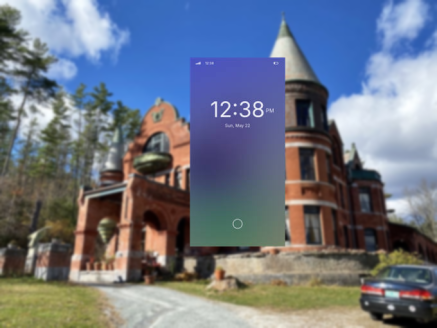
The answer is 12:38
